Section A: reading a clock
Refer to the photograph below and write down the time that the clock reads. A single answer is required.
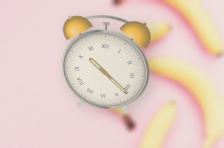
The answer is 10:22
